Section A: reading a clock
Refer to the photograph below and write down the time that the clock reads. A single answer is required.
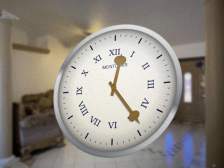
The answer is 12:24
